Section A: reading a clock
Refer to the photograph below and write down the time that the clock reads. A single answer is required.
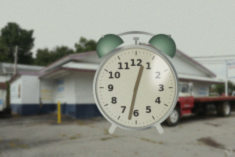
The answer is 12:32
